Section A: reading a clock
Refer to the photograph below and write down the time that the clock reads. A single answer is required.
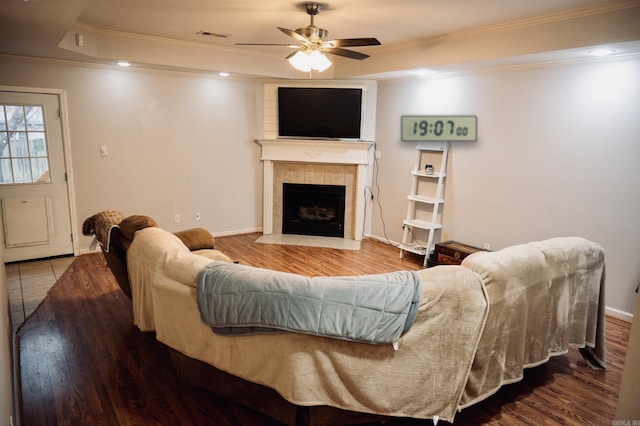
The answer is 19:07
